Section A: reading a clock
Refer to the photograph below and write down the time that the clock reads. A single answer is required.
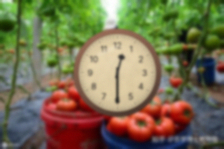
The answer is 12:30
